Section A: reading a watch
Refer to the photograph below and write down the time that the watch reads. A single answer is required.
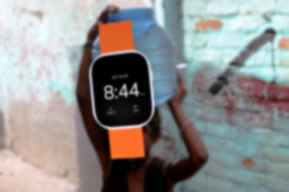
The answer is 8:44
